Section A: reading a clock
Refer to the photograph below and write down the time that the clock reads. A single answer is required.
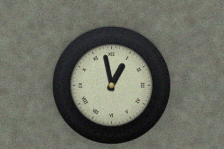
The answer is 12:58
